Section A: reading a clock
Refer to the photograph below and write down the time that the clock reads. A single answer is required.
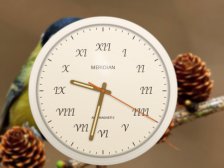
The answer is 9:32:20
